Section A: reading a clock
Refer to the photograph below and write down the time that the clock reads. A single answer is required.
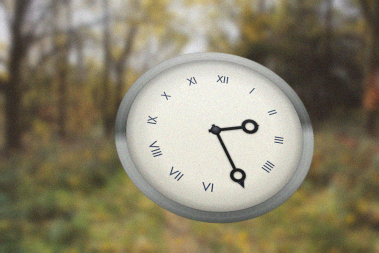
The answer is 2:25
